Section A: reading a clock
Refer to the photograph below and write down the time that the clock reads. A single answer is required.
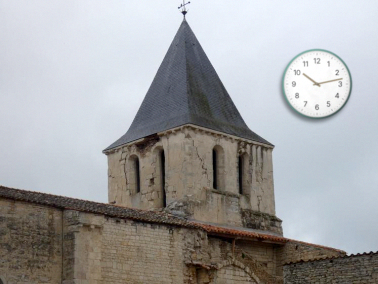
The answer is 10:13
